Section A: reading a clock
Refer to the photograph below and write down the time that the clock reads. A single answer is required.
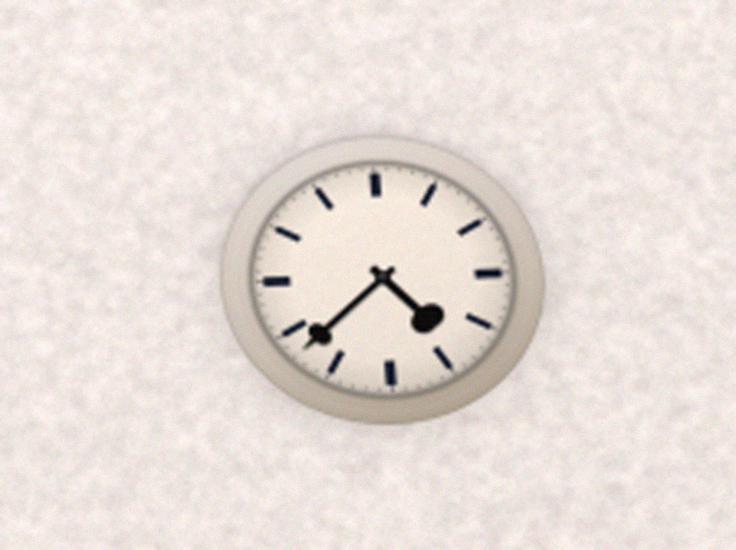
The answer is 4:38
